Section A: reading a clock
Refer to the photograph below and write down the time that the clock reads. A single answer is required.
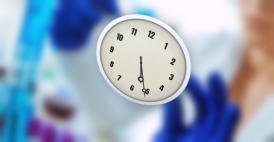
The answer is 5:26
